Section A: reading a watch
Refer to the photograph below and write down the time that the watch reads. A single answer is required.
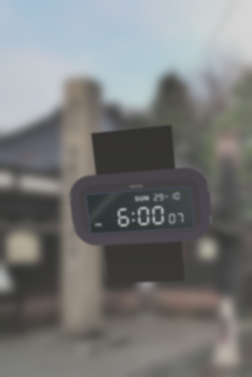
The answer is 6:00
